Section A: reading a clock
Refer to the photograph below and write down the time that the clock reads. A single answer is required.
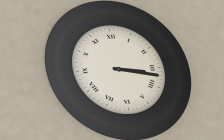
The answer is 3:17
